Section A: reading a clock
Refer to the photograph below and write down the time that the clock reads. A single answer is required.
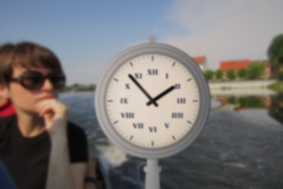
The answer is 1:53
